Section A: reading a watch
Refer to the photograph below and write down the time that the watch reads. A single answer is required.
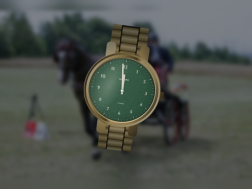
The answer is 11:59
